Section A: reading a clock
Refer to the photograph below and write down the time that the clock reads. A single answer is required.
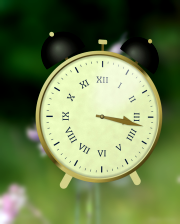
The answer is 3:17
